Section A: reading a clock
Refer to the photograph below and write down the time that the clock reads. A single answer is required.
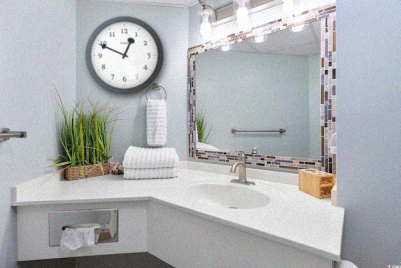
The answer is 12:49
